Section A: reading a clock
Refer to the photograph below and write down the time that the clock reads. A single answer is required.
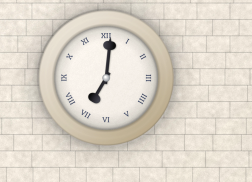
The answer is 7:01
